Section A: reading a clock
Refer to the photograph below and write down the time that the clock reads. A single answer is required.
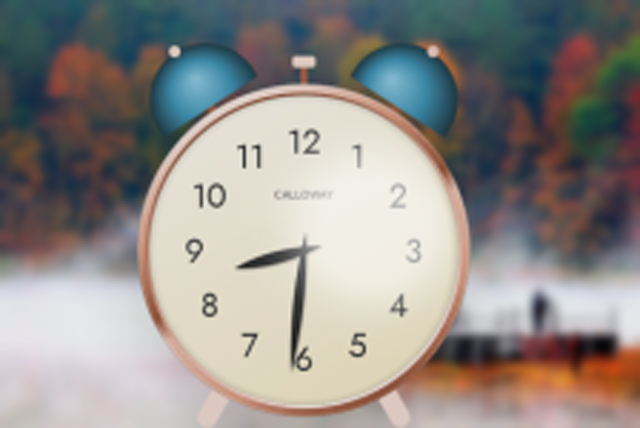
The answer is 8:31
